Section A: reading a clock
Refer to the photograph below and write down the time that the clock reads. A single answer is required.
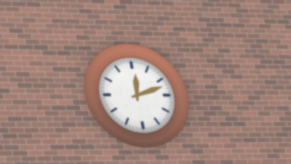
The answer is 12:12
